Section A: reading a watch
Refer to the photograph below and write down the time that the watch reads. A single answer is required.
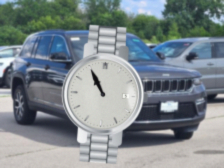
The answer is 10:55
